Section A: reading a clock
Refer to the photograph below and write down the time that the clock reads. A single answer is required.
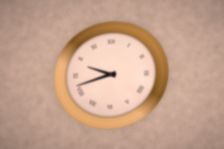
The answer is 9:42
